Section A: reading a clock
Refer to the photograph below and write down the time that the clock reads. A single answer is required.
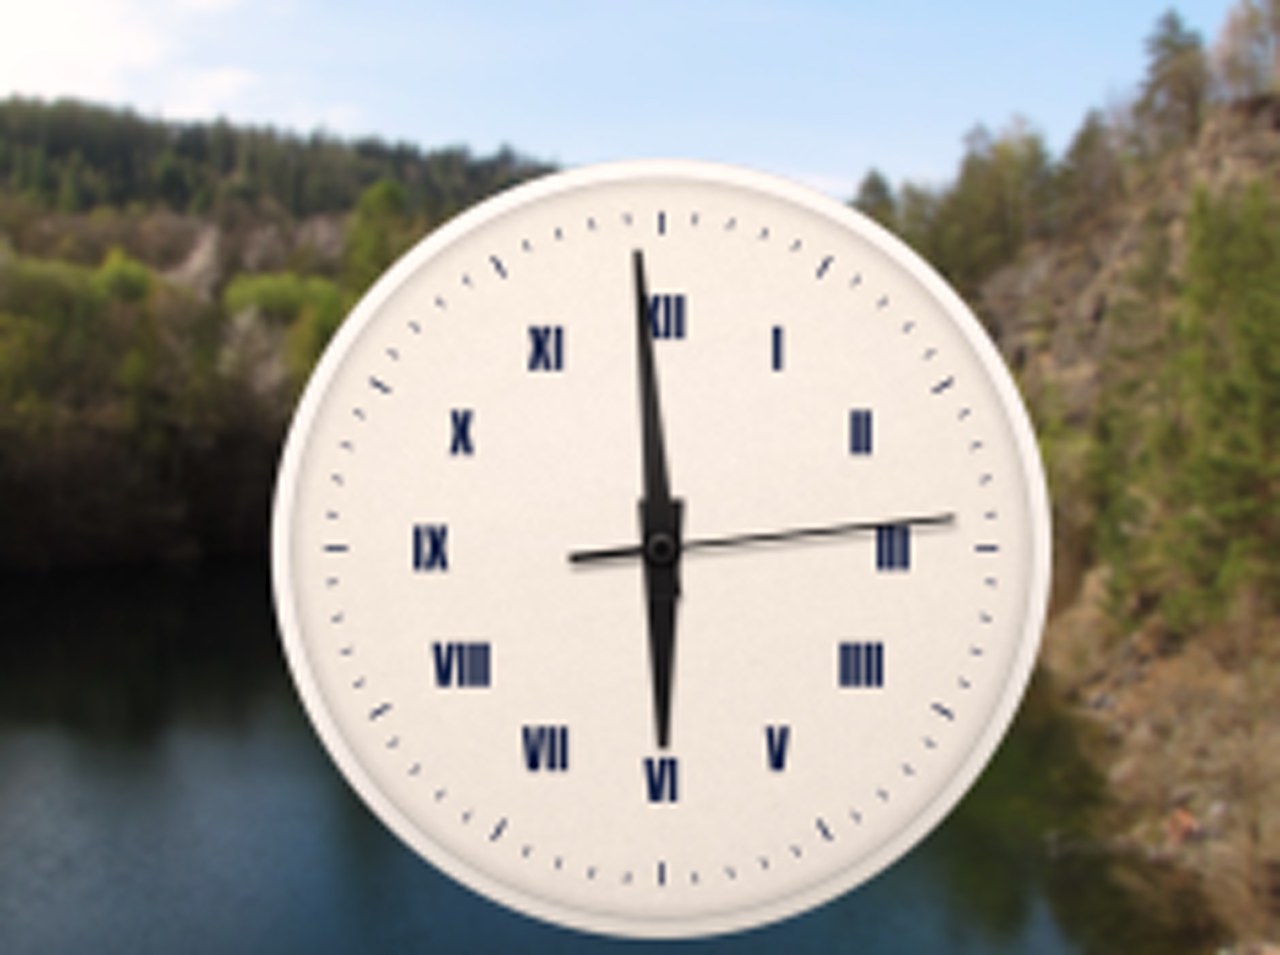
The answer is 5:59:14
